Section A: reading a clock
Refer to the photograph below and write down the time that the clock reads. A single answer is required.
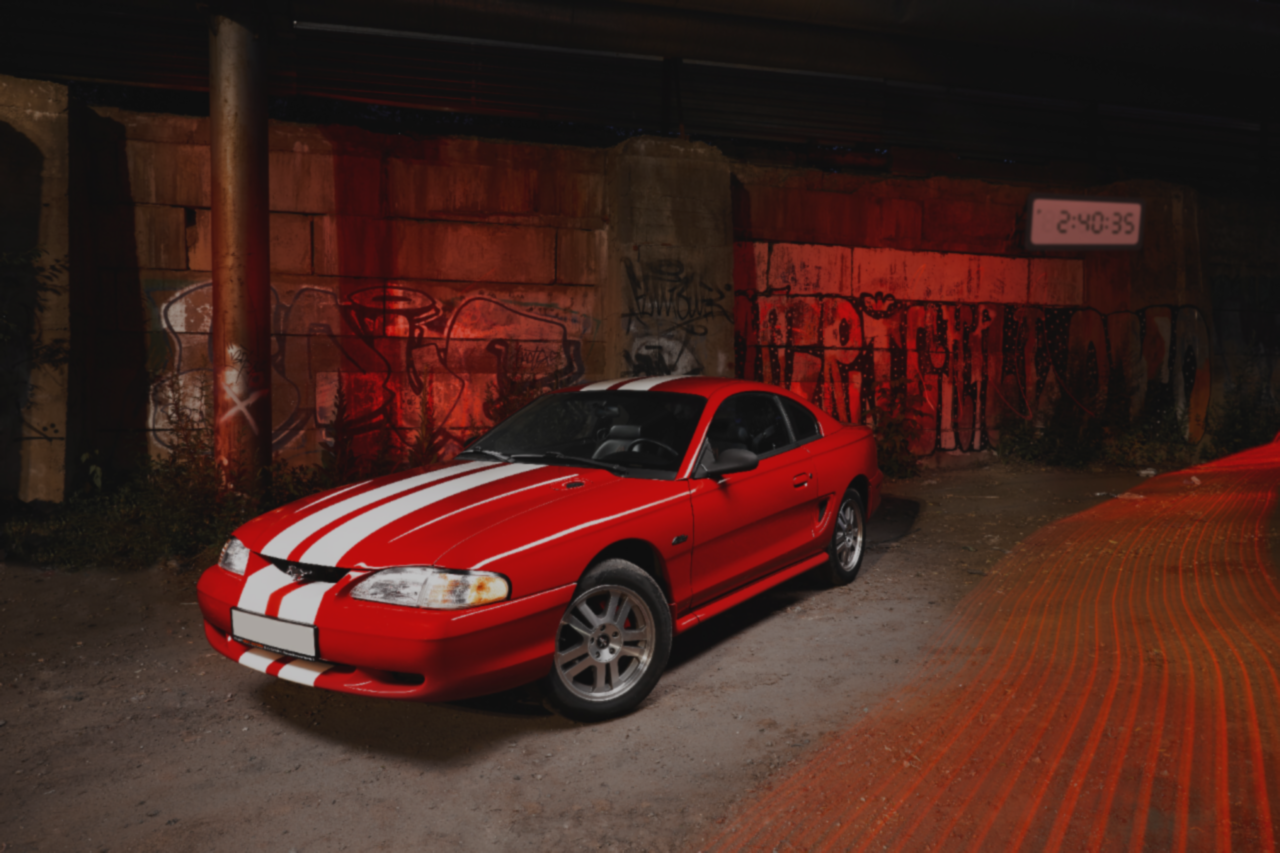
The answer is 2:40:35
